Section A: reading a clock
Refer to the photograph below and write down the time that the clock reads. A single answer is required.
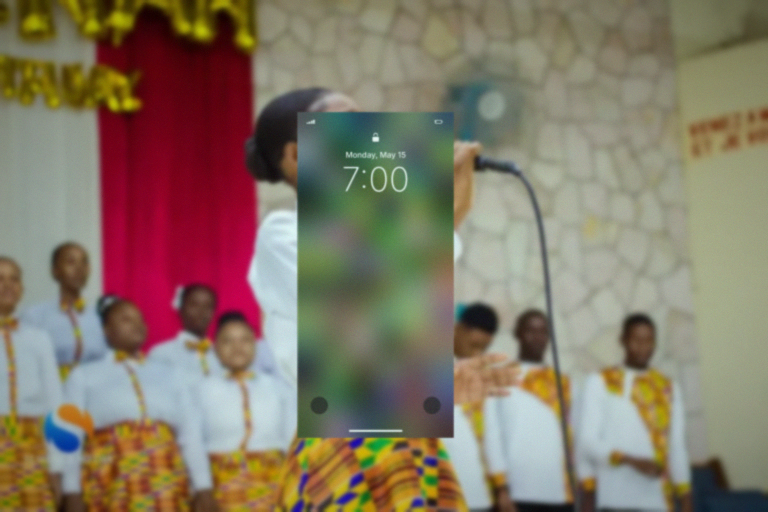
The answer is 7:00
